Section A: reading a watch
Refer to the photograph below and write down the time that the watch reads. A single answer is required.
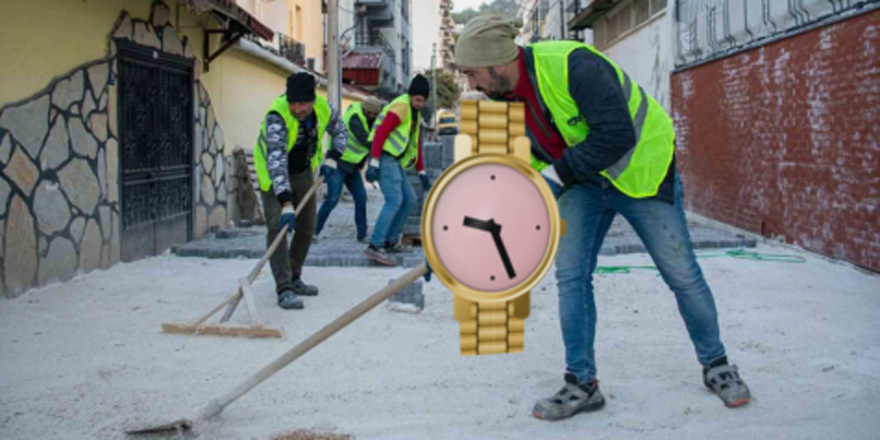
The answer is 9:26
